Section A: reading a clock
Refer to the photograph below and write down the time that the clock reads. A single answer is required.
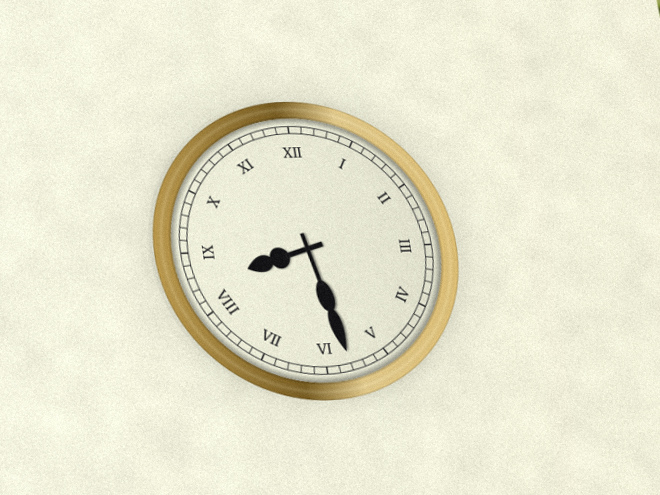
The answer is 8:28
